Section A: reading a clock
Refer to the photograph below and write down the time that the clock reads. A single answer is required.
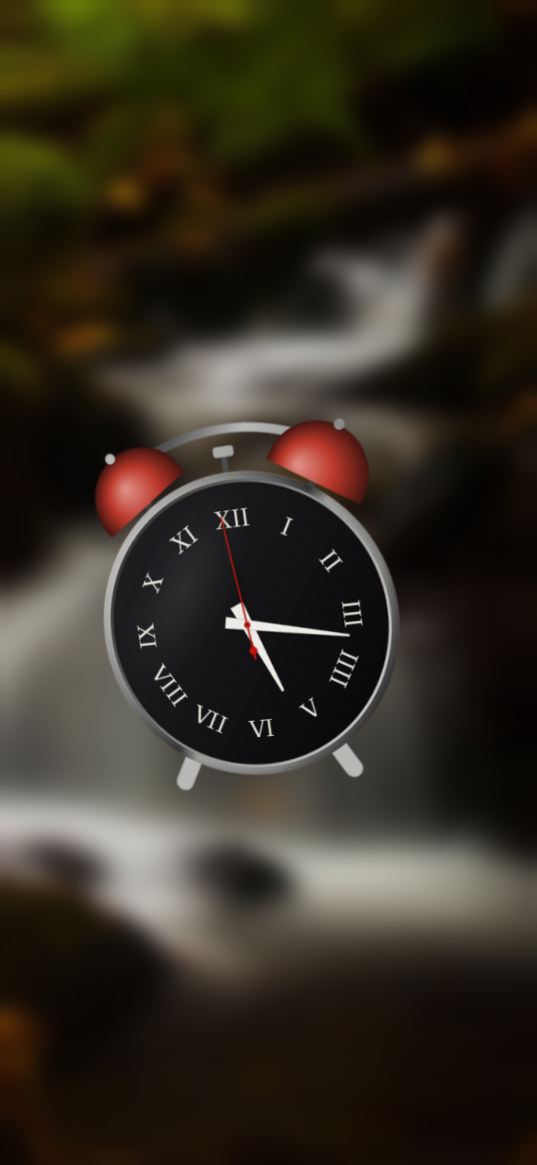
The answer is 5:16:59
